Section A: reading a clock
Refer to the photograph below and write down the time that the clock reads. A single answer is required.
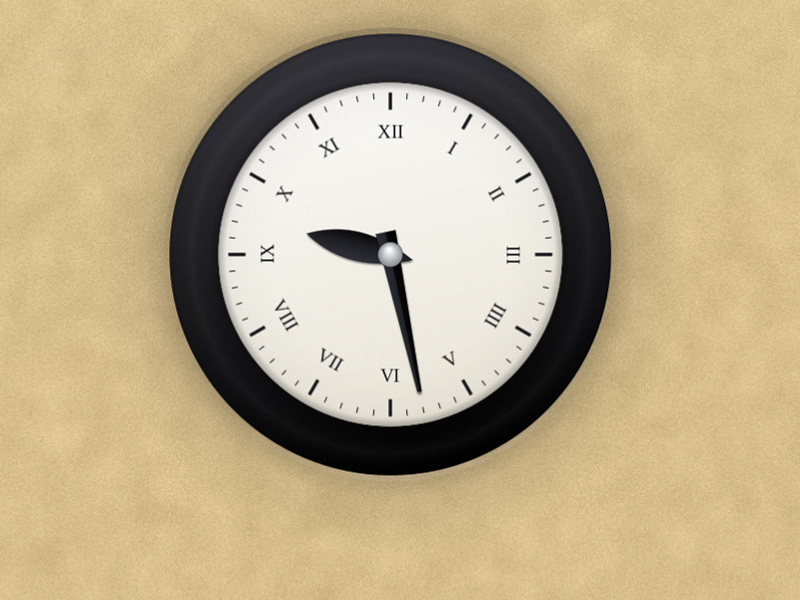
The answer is 9:28
